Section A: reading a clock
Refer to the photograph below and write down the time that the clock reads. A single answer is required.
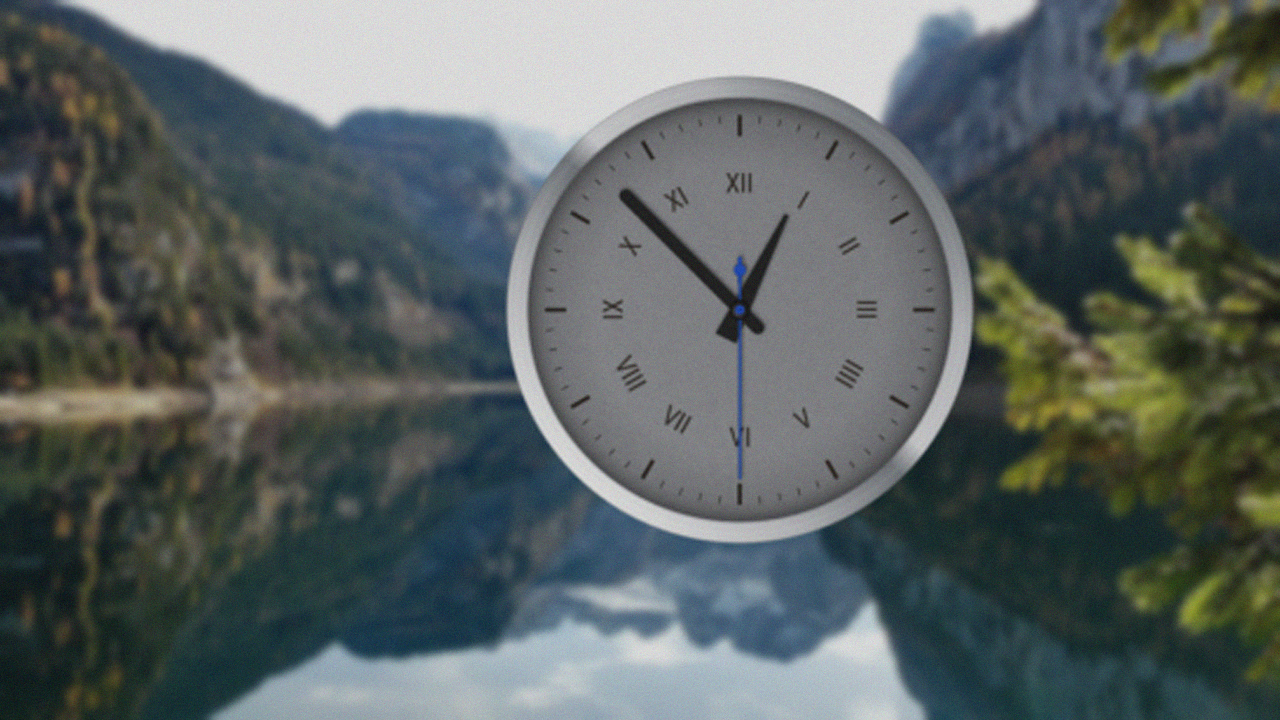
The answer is 12:52:30
